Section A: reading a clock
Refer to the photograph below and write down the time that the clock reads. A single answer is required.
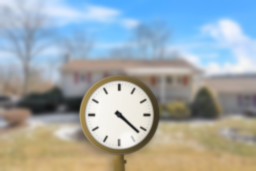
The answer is 4:22
